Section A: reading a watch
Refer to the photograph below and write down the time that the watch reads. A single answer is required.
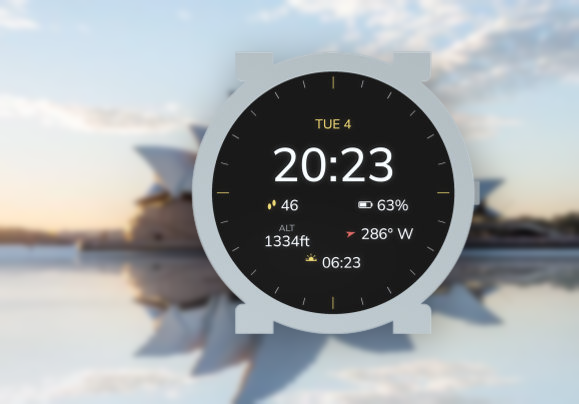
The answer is 20:23
